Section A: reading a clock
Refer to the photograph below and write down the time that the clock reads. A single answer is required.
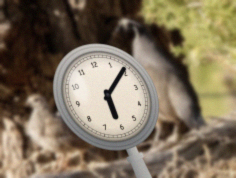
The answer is 6:09
